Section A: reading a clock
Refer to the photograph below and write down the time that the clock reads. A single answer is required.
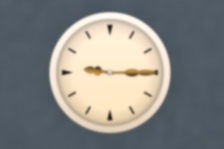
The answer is 9:15
